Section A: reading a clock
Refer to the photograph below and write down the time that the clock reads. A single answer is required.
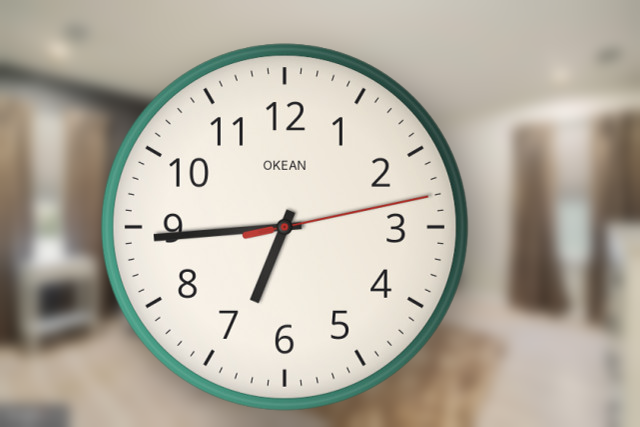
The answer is 6:44:13
